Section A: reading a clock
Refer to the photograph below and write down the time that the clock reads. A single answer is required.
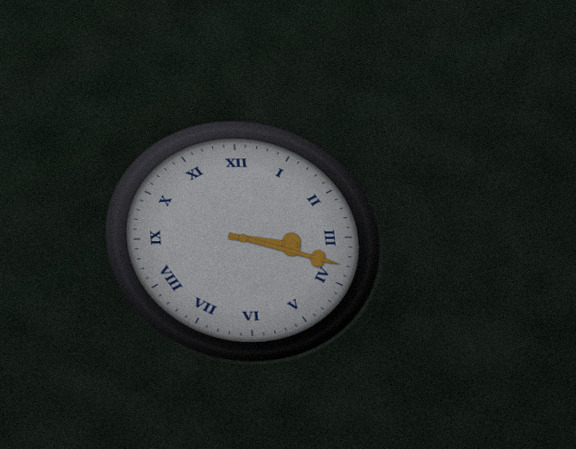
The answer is 3:18
